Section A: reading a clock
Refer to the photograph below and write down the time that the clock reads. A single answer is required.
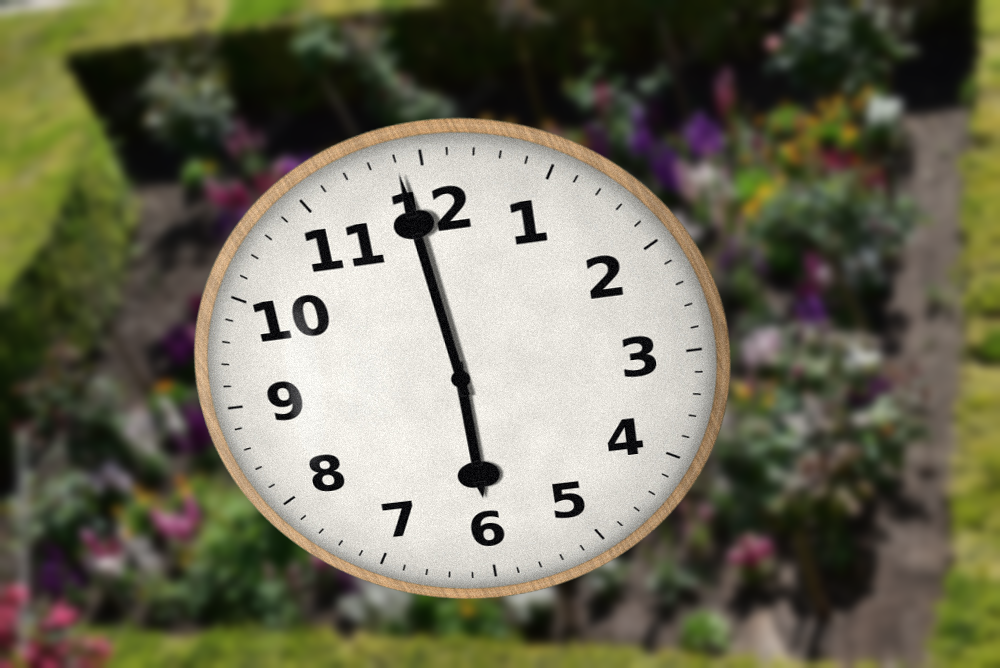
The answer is 5:59
